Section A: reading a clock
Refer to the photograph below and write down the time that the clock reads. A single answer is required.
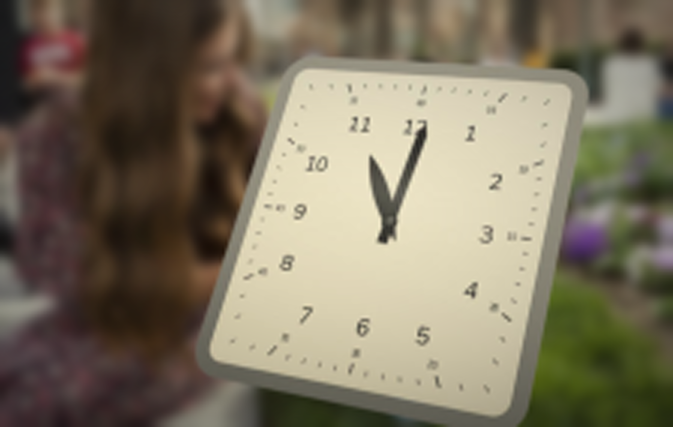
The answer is 11:01
